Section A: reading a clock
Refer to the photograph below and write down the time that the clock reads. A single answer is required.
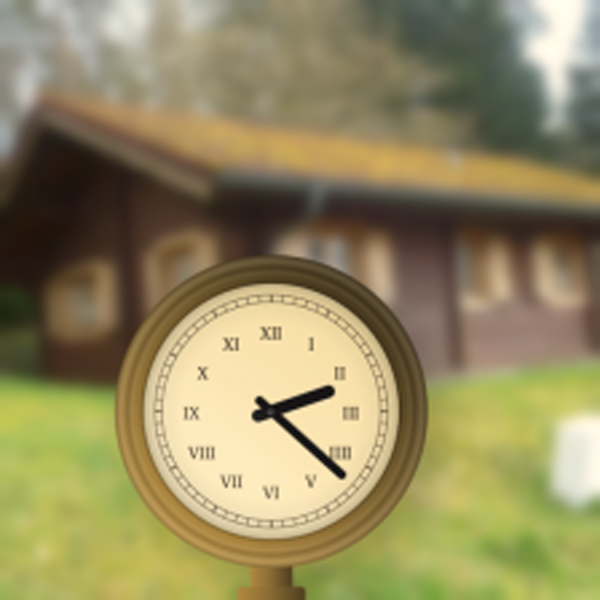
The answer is 2:22
